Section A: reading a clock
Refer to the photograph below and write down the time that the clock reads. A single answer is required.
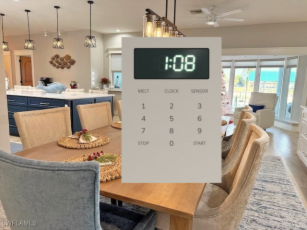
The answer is 1:08
